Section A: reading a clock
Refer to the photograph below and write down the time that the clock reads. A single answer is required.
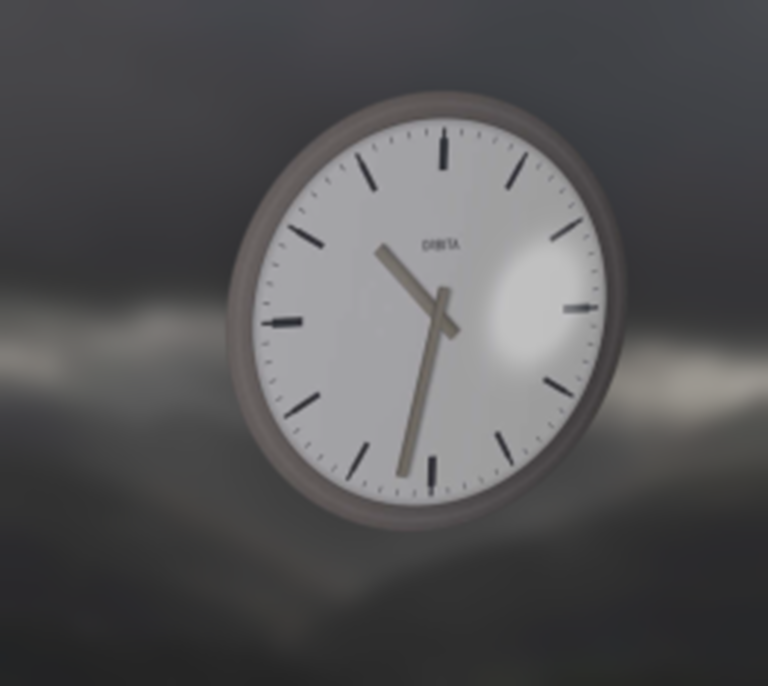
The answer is 10:32
